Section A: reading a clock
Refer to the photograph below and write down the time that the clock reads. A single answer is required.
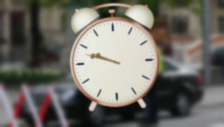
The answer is 9:48
